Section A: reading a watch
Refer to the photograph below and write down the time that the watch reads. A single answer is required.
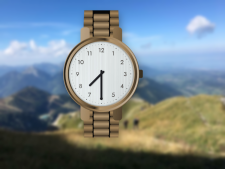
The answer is 7:30
